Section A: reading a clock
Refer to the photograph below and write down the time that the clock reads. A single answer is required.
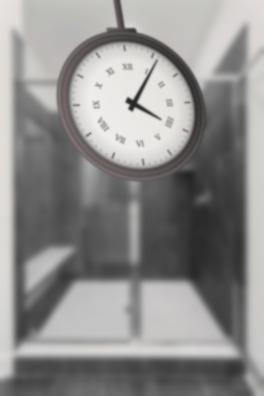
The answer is 4:06
